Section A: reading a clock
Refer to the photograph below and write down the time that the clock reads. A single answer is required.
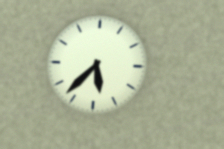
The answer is 5:37
